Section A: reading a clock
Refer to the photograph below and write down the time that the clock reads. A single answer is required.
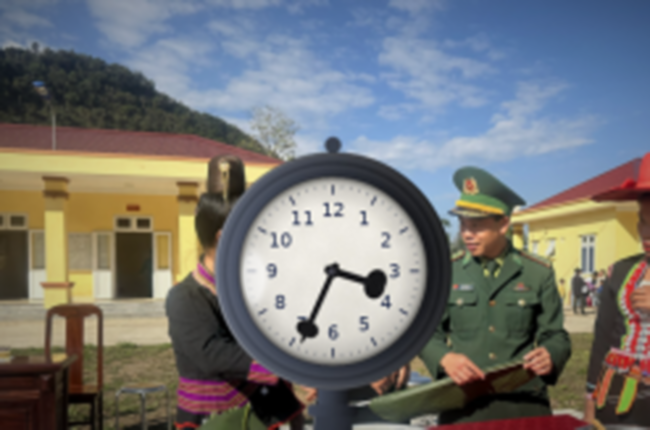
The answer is 3:34
